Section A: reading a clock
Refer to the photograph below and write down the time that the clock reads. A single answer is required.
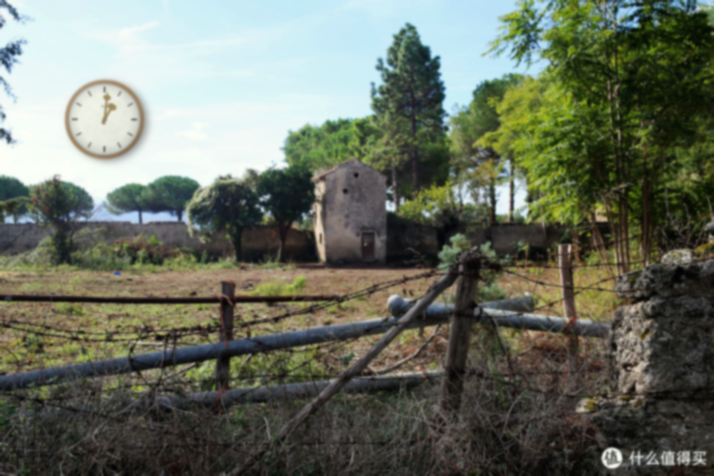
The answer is 1:01
